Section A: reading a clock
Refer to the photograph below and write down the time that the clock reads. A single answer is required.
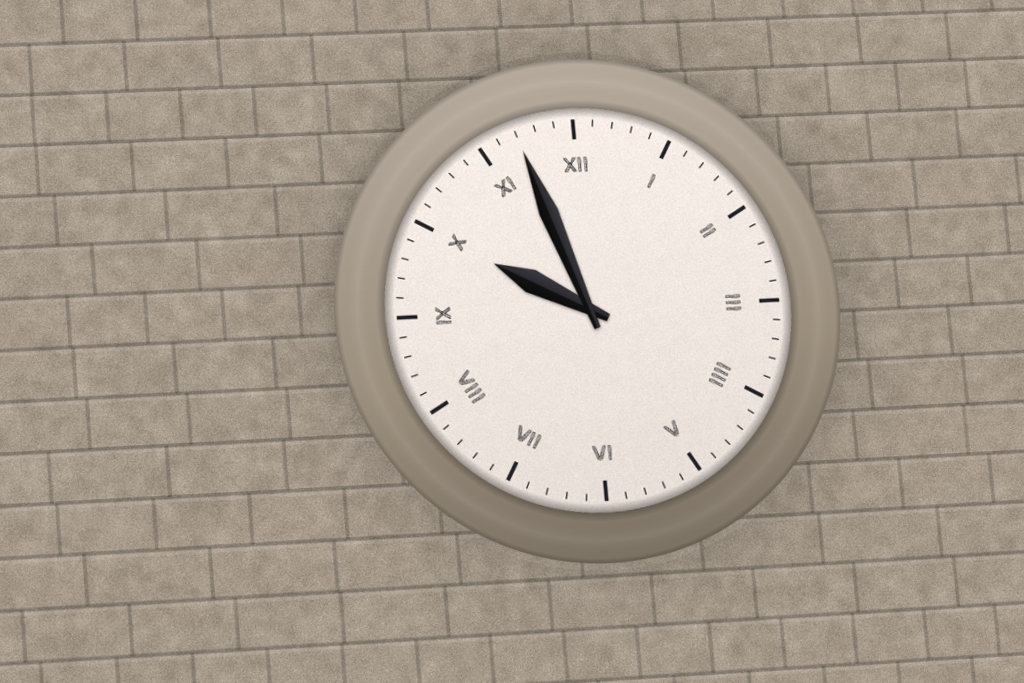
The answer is 9:57
